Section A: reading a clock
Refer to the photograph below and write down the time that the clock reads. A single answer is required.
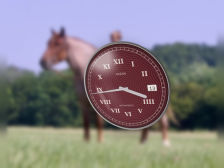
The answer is 3:44
